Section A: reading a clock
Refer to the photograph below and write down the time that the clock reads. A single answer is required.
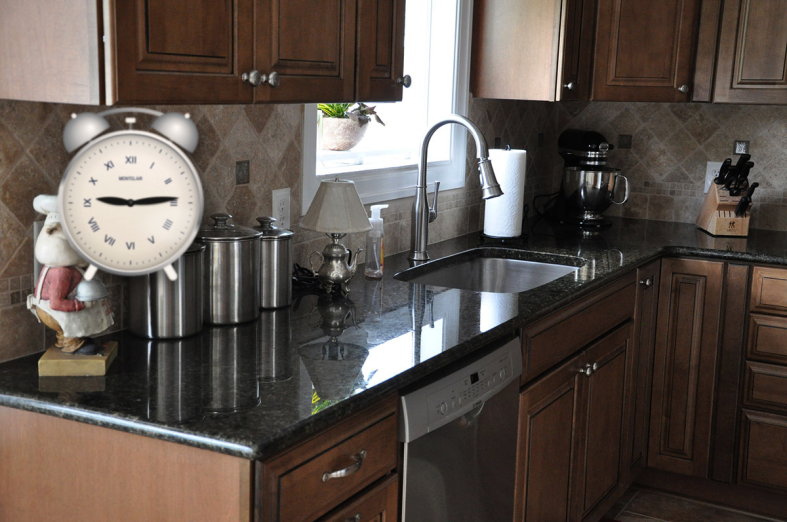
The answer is 9:14
